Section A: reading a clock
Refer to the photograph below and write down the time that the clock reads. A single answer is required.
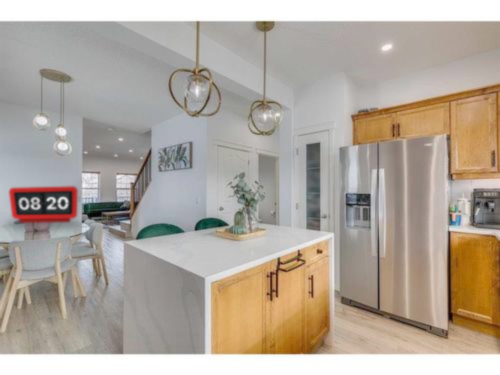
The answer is 8:20
